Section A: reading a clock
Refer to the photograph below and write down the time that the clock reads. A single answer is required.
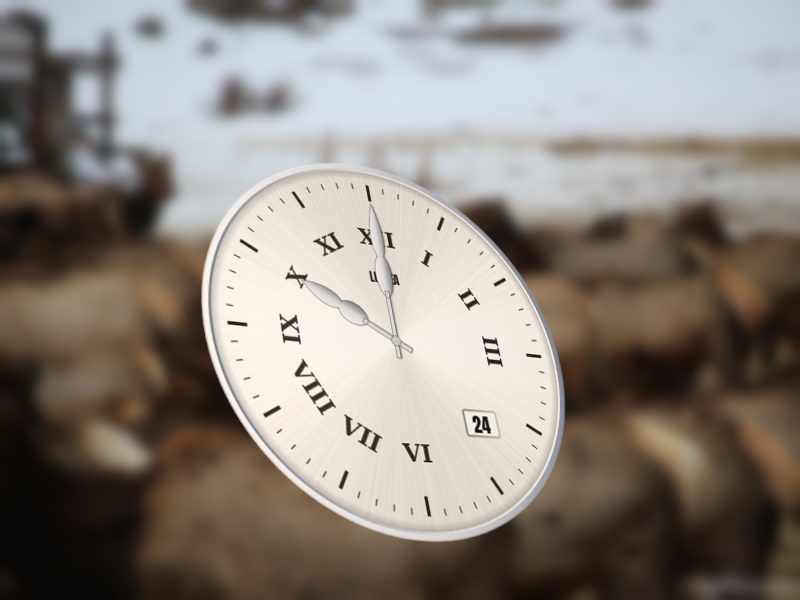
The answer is 10:00
